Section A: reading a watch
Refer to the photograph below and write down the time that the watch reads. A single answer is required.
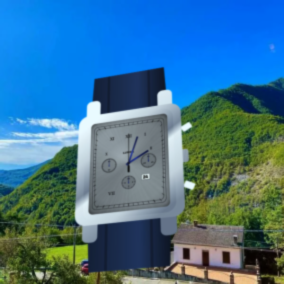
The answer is 2:03
